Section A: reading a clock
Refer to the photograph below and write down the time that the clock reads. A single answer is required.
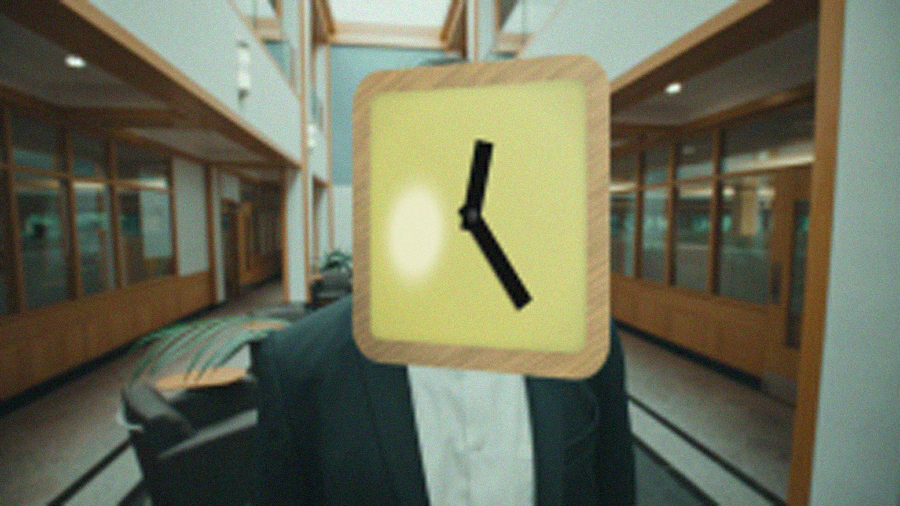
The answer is 12:24
